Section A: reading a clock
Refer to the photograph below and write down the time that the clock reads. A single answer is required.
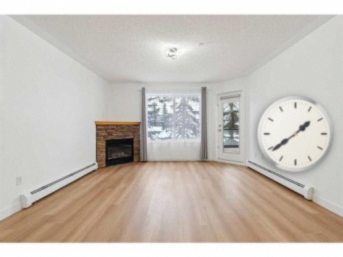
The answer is 1:39
